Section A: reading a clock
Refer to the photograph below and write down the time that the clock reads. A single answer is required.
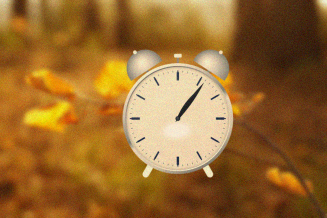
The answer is 1:06
